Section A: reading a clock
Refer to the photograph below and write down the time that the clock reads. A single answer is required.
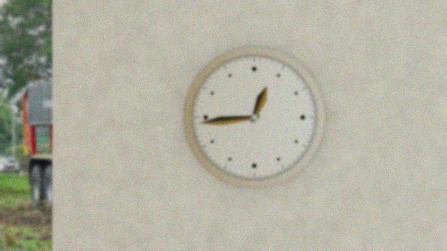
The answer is 12:44
